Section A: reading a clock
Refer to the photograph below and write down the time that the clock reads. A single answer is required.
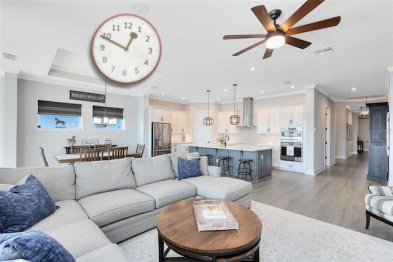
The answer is 12:49
